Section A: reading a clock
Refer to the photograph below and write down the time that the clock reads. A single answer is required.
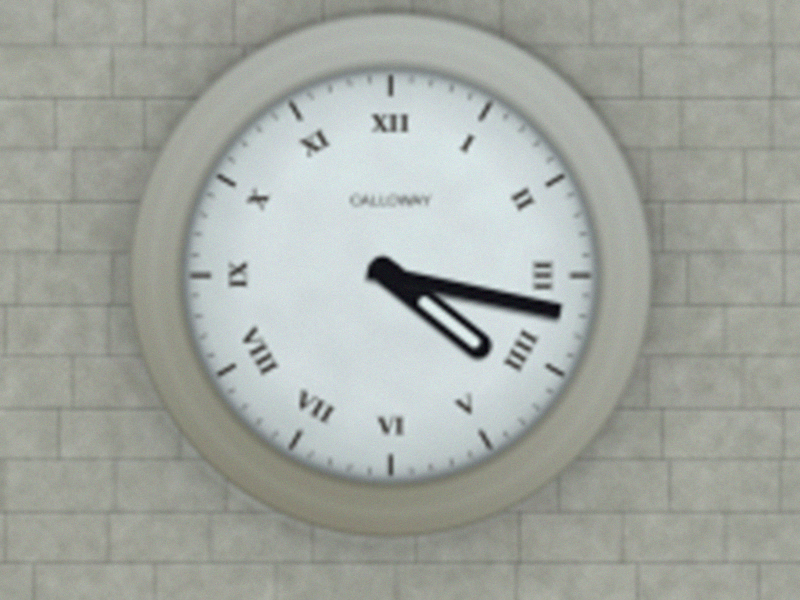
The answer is 4:17
